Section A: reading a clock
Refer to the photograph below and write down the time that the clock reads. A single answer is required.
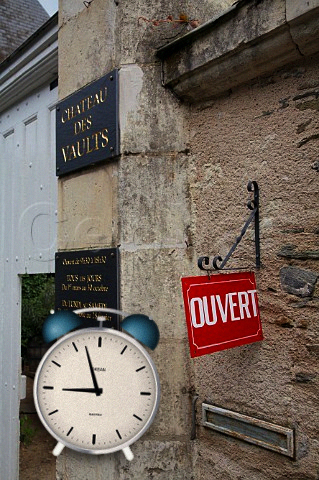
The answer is 8:57
